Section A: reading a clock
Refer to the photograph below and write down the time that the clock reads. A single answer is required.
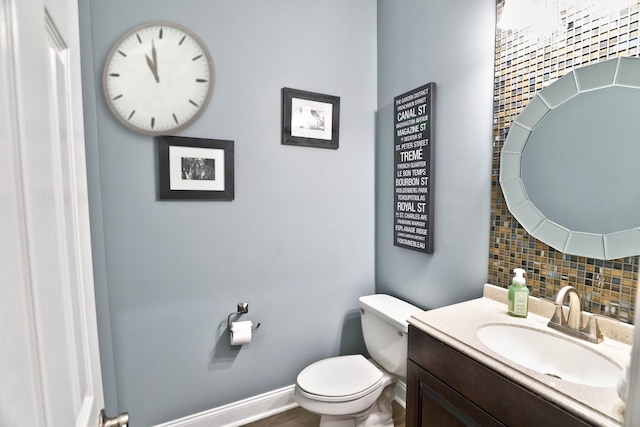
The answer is 10:58
